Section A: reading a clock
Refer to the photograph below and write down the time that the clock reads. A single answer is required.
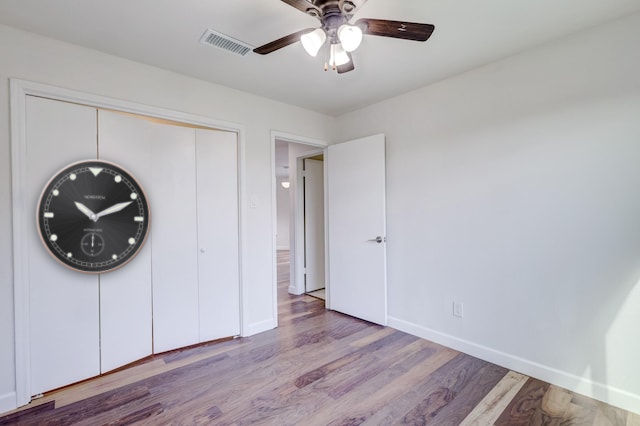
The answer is 10:11
